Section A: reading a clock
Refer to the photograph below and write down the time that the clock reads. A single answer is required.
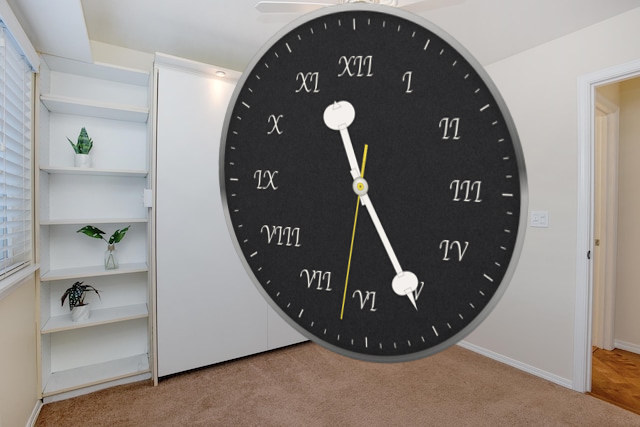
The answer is 11:25:32
